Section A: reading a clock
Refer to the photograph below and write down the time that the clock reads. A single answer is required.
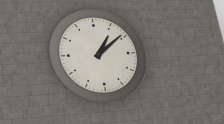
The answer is 1:09
